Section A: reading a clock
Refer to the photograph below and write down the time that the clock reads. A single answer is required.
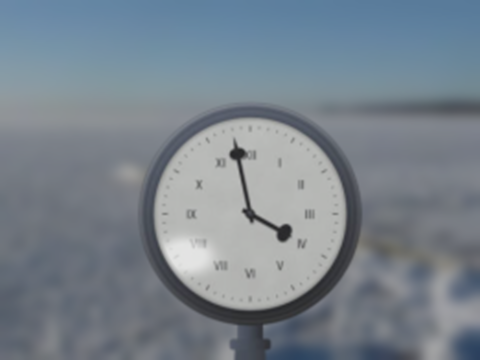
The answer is 3:58
